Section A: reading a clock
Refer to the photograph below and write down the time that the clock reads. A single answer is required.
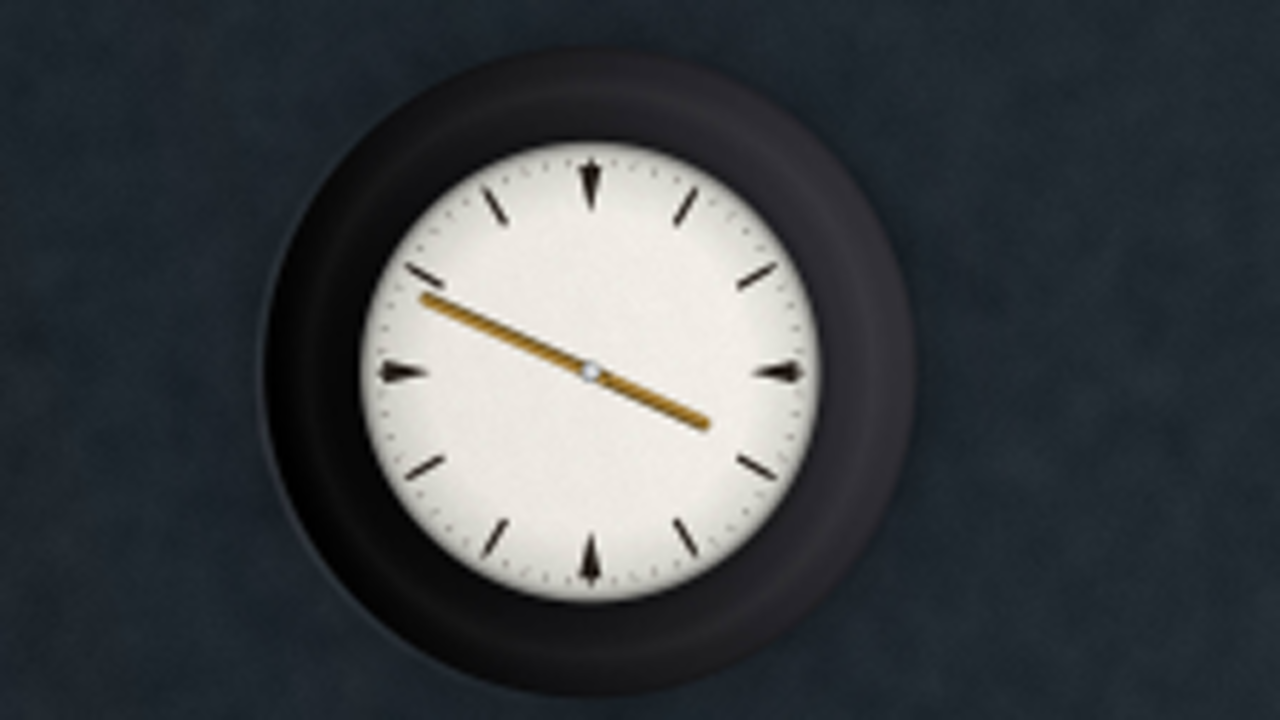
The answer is 3:49
